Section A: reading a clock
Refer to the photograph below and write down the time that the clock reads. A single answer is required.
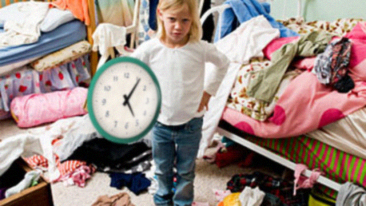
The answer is 5:06
